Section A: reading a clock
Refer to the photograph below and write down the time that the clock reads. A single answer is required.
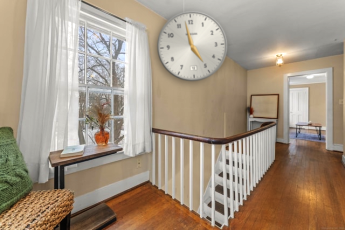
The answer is 4:58
